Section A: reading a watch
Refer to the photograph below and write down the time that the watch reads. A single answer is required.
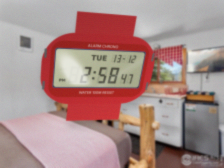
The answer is 2:58:47
